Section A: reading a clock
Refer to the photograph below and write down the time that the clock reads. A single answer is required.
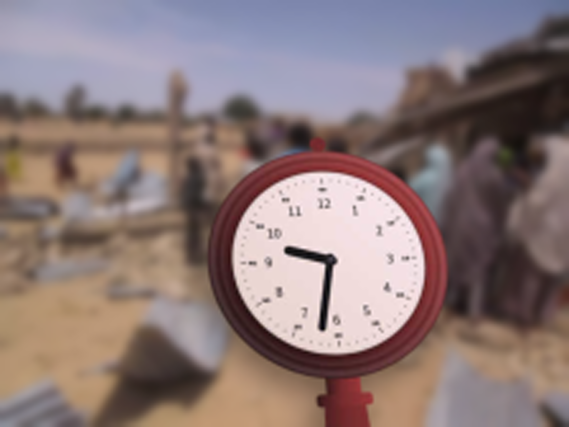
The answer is 9:32
